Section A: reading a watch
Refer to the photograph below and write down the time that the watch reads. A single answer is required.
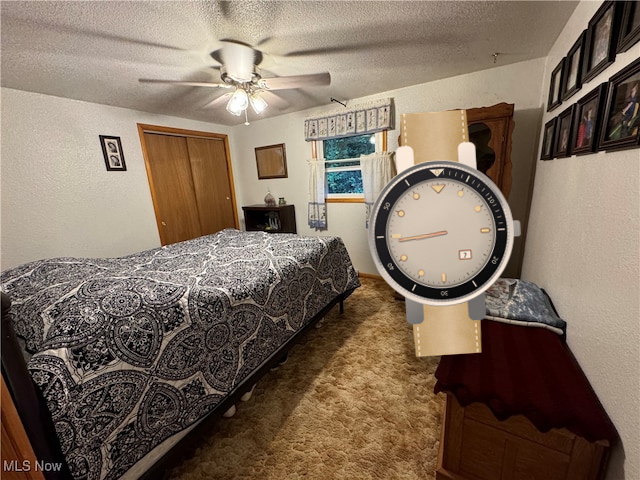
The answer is 8:44
